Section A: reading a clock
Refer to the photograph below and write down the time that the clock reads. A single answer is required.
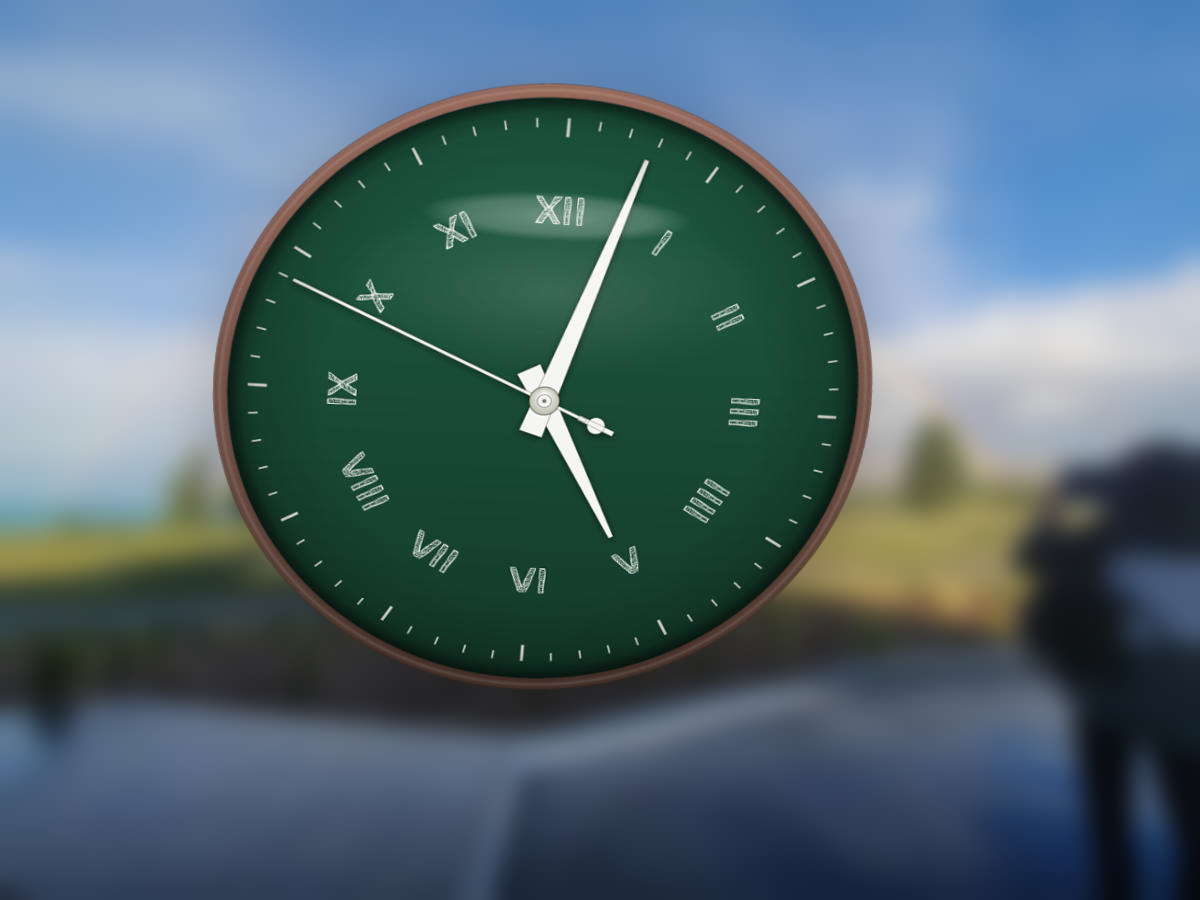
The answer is 5:02:49
